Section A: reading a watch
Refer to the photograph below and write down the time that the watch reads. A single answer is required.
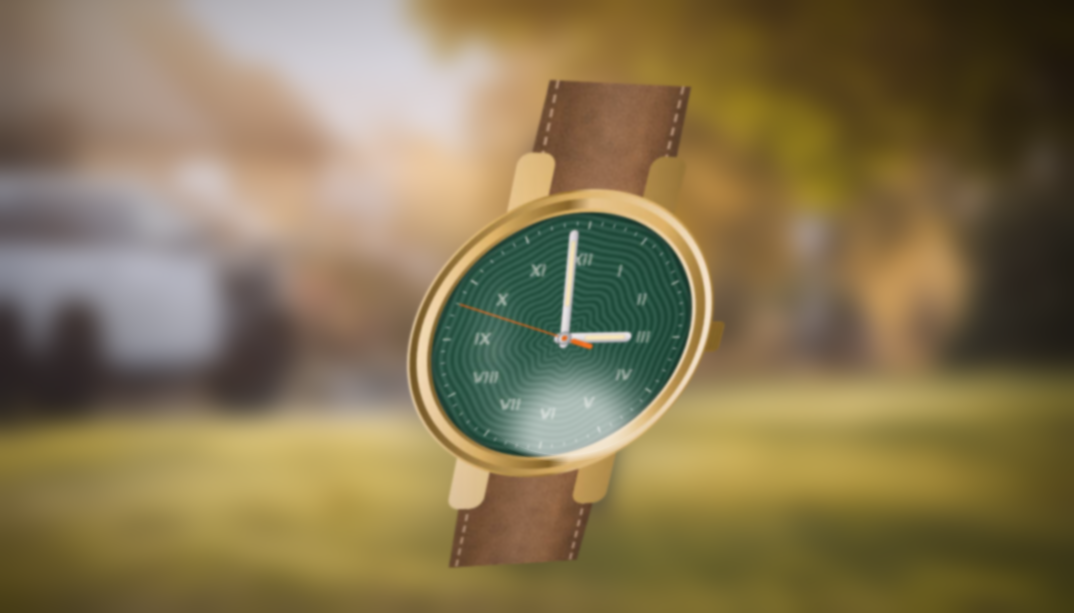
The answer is 2:58:48
